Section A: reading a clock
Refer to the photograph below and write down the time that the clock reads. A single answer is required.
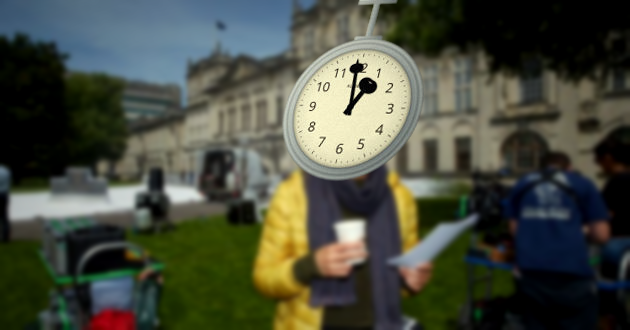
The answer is 12:59
